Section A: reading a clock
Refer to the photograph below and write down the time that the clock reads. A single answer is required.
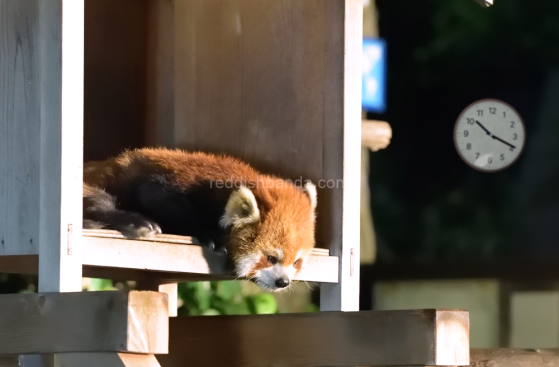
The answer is 10:19
